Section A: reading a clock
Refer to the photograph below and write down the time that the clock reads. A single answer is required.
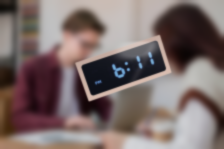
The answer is 6:11
